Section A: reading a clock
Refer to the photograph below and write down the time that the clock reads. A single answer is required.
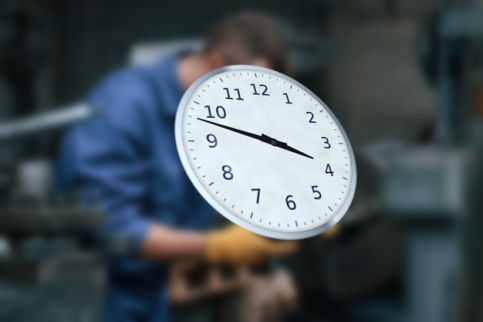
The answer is 3:48
